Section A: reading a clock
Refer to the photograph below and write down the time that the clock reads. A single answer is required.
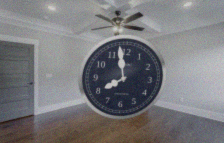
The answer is 7:58
